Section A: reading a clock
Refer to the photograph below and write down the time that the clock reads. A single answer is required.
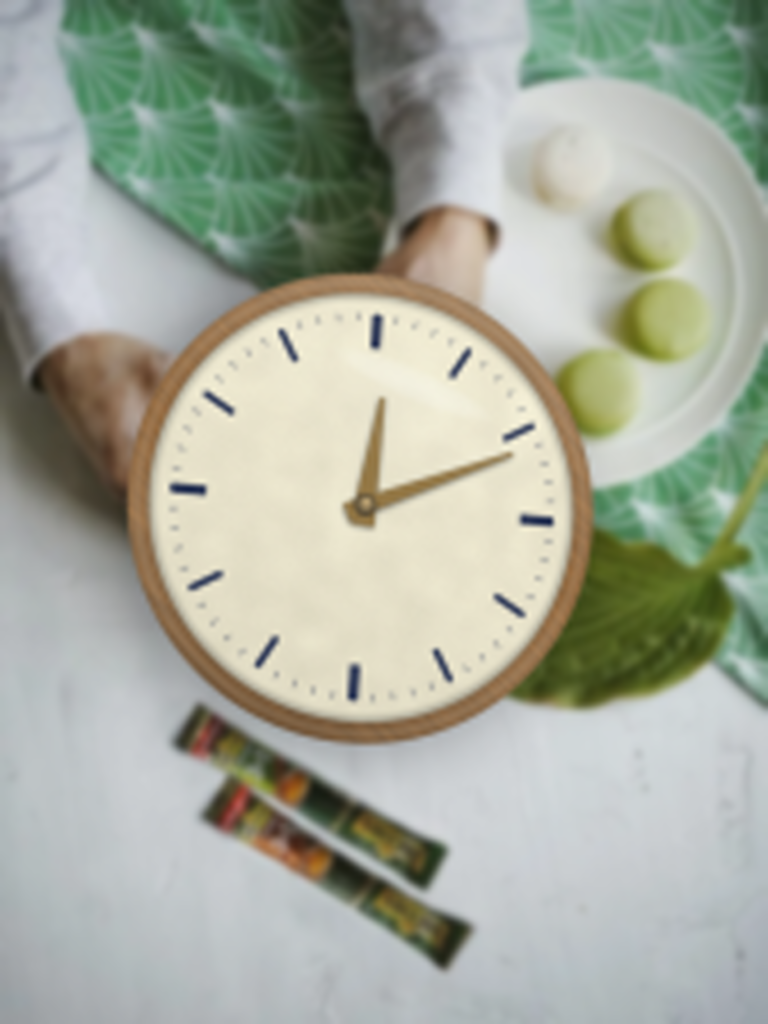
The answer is 12:11
